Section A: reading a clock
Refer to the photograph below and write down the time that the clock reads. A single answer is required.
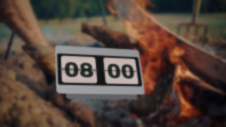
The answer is 8:00
